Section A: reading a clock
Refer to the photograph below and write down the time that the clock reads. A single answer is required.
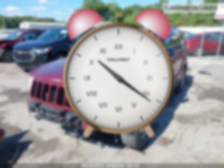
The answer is 10:21
